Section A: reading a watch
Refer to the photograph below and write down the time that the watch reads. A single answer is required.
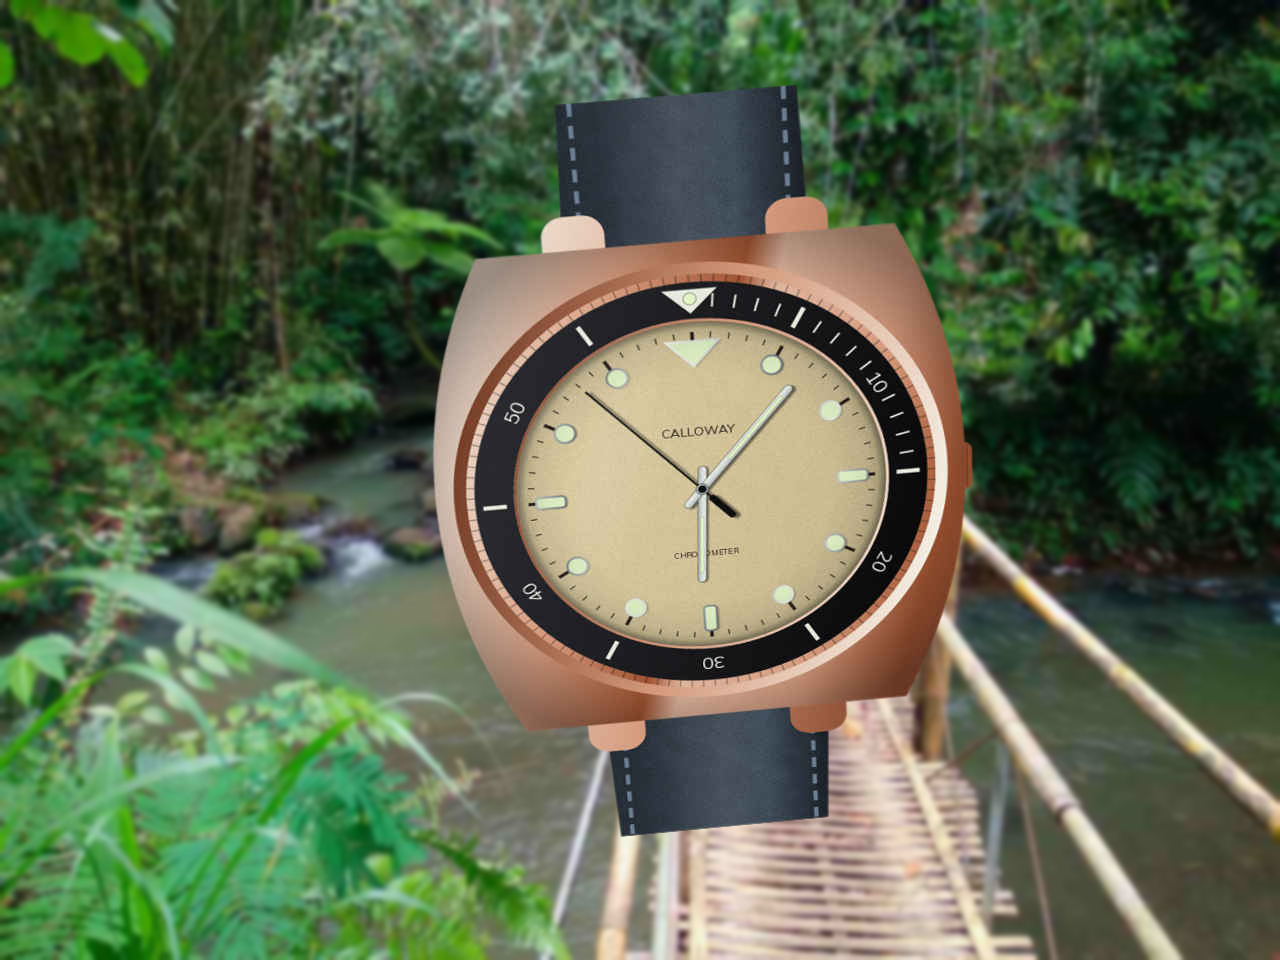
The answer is 6:06:53
